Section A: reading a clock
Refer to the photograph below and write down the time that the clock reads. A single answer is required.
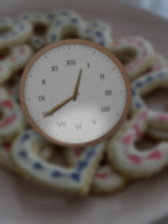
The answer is 12:40
